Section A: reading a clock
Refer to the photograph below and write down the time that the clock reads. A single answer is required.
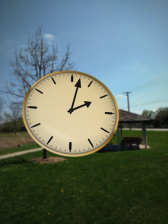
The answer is 2:02
